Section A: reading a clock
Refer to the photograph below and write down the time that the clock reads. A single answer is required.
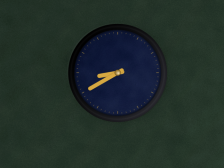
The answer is 8:40
